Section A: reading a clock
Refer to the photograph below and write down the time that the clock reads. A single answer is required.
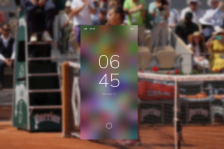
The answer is 6:45
